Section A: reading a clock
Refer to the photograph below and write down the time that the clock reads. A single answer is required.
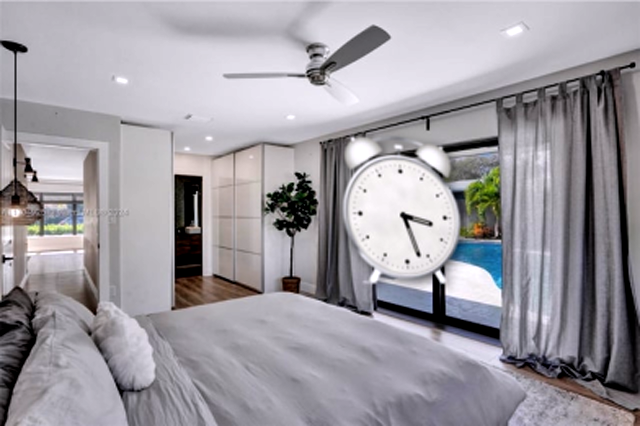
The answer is 3:27
